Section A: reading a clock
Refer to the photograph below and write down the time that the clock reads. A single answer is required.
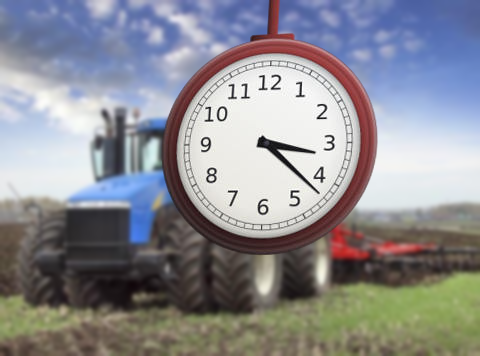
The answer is 3:22
